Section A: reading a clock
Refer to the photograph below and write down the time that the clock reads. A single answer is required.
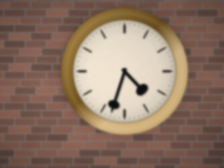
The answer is 4:33
